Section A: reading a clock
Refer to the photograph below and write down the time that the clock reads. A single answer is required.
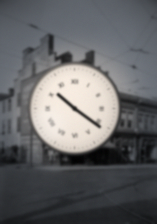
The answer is 10:21
